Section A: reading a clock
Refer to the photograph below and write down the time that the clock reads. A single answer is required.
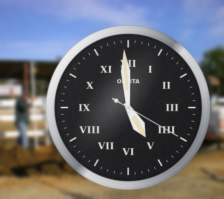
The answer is 4:59:20
